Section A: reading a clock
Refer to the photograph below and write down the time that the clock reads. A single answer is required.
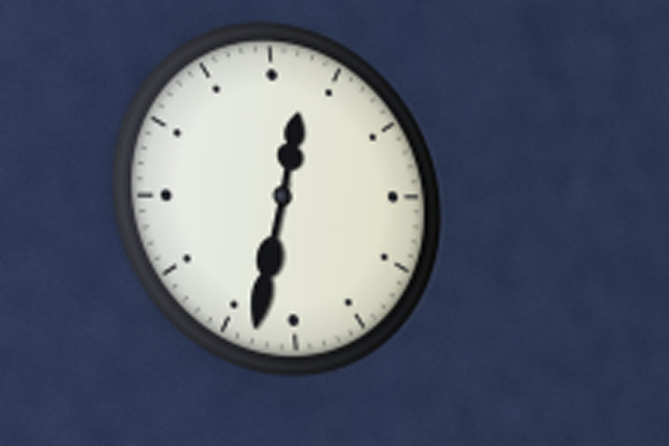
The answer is 12:33
